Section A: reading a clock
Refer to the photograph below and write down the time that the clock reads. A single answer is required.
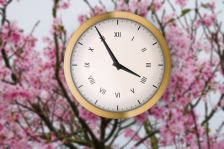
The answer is 3:55
